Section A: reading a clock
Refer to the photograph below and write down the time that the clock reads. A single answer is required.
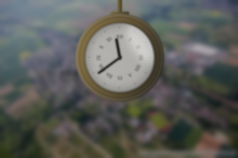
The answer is 11:39
